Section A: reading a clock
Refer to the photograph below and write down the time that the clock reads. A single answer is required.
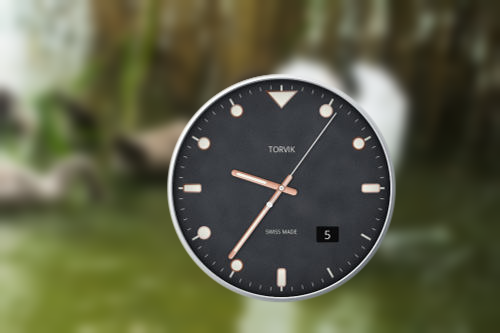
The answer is 9:36:06
